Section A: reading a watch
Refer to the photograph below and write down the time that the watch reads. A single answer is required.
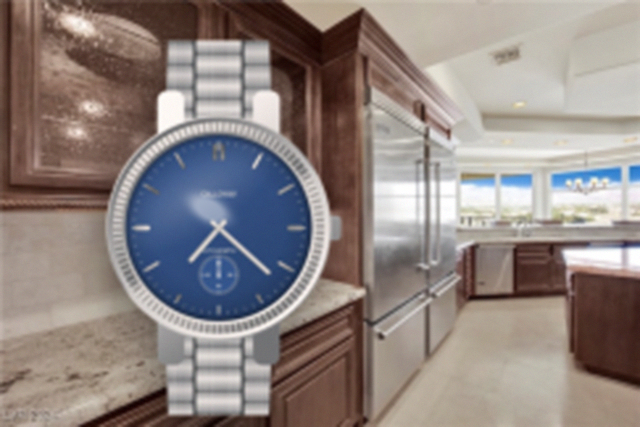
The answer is 7:22
